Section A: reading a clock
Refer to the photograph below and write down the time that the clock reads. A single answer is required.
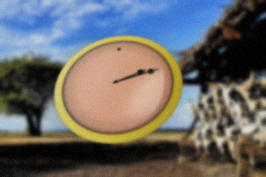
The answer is 2:12
